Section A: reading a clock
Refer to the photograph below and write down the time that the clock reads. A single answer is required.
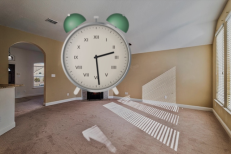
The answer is 2:29
